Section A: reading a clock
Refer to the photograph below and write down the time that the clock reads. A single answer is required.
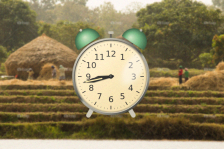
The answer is 8:43
